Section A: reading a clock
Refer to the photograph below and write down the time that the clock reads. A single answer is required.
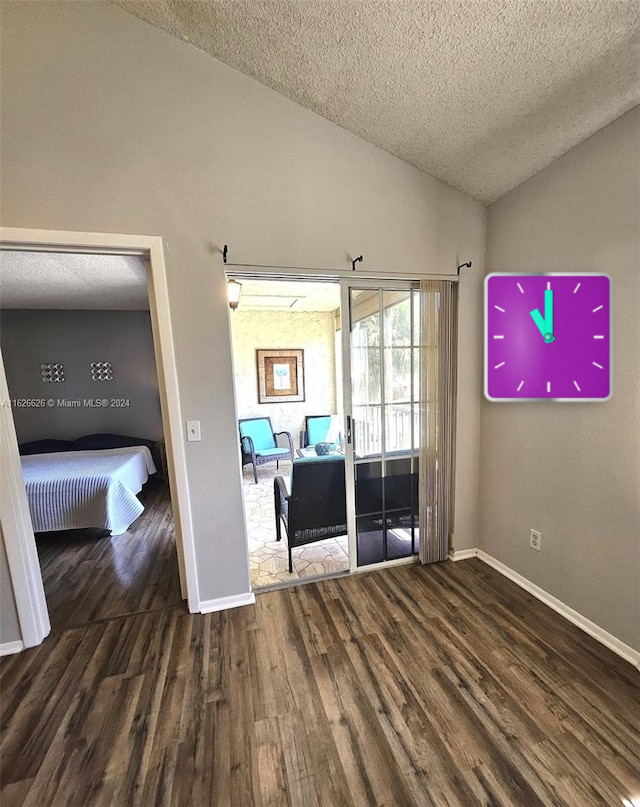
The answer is 11:00
